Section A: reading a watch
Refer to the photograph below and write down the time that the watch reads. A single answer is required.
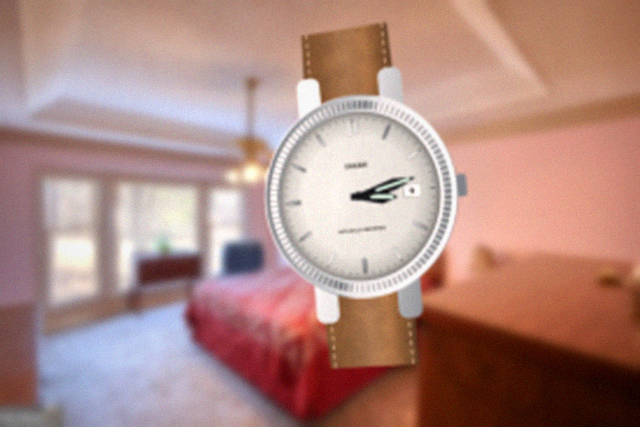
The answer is 3:13
